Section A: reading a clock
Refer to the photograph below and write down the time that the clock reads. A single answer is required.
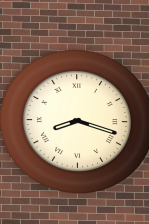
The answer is 8:18
